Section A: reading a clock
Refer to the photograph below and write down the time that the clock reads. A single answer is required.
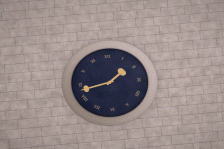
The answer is 1:43
